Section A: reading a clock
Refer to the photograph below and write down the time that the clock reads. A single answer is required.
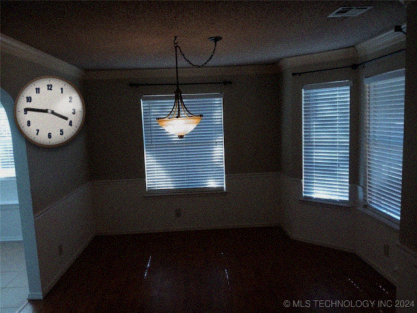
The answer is 3:46
